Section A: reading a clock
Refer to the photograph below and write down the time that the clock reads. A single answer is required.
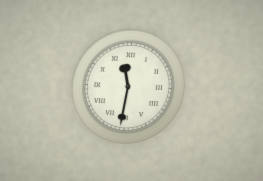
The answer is 11:31
